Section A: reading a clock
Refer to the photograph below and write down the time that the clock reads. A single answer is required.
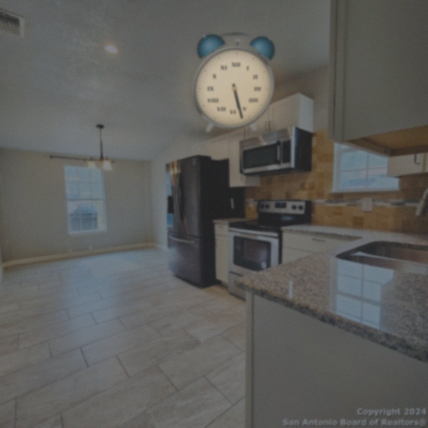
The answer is 5:27
